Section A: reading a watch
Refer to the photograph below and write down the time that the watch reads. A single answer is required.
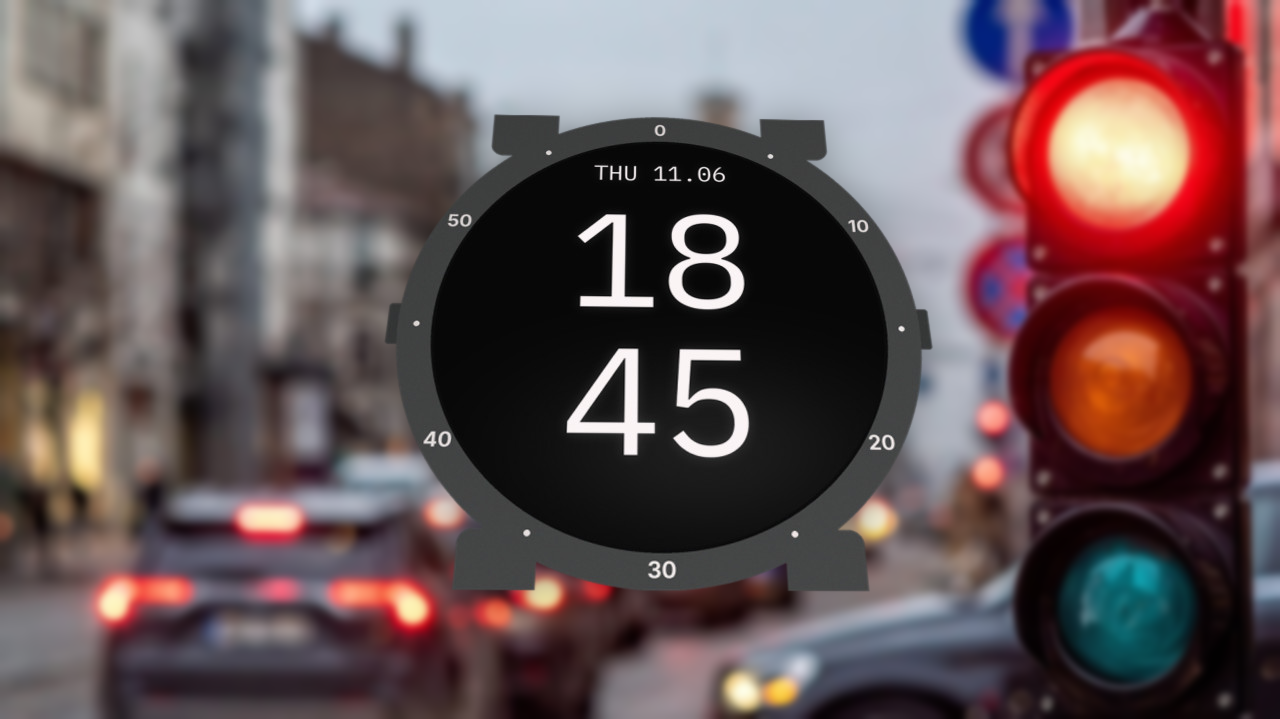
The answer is 18:45
